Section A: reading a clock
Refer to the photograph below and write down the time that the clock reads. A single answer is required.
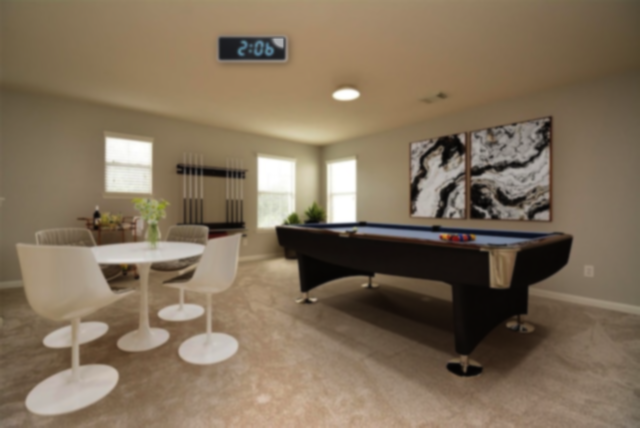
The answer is 2:06
